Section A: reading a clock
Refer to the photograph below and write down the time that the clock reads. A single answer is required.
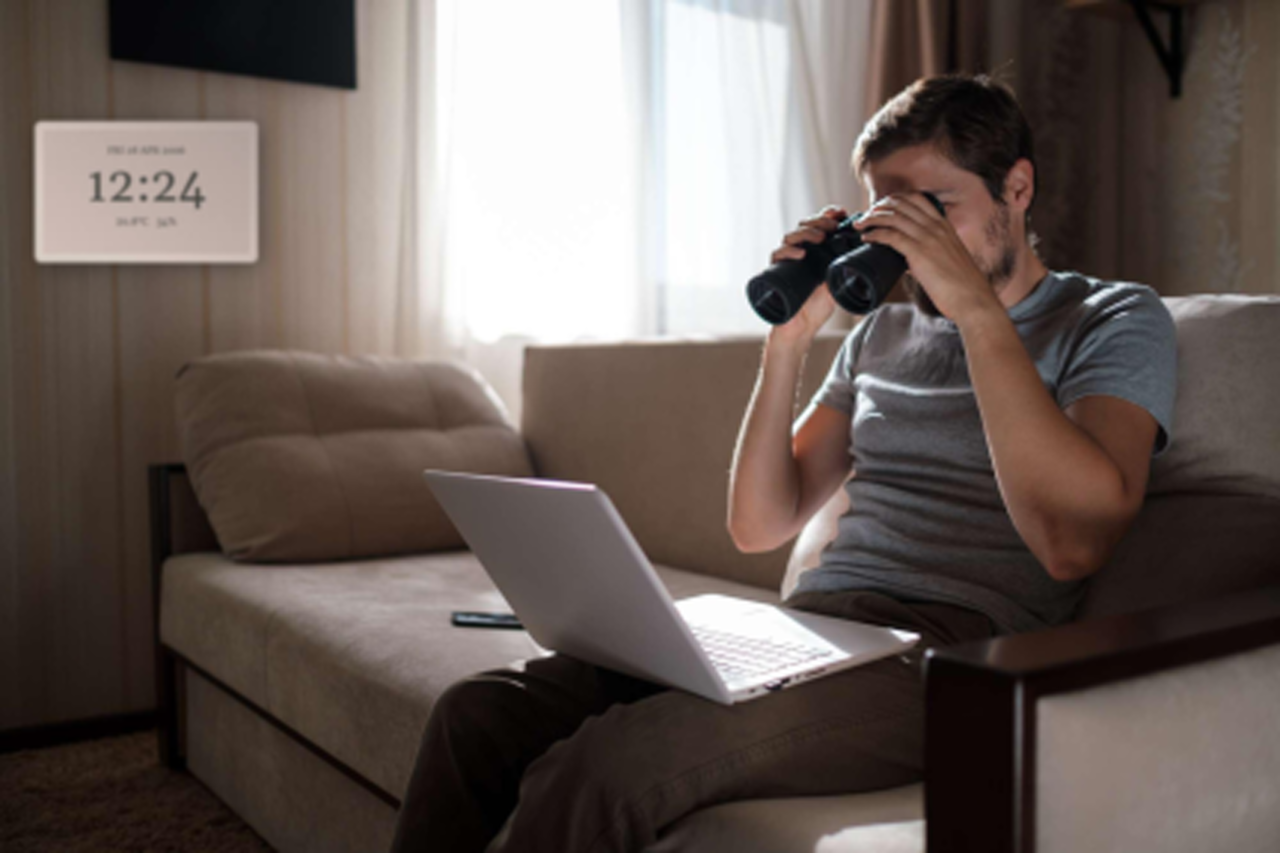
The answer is 12:24
